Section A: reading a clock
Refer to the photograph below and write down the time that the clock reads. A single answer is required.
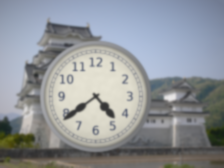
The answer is 4:39
